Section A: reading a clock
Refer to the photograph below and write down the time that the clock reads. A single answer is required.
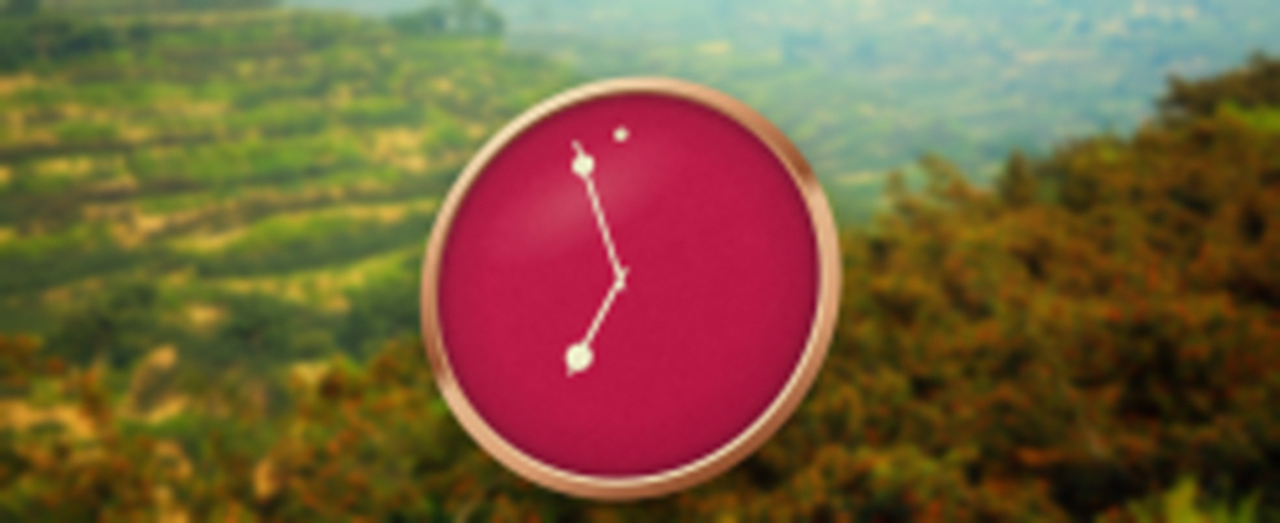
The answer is 6:57
